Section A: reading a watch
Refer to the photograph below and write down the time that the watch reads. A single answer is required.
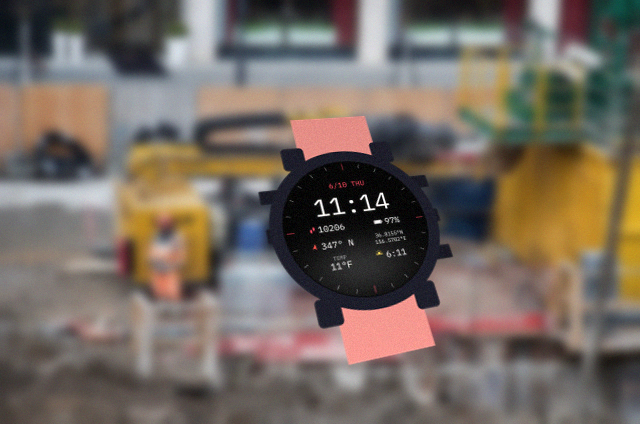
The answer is 11:14
